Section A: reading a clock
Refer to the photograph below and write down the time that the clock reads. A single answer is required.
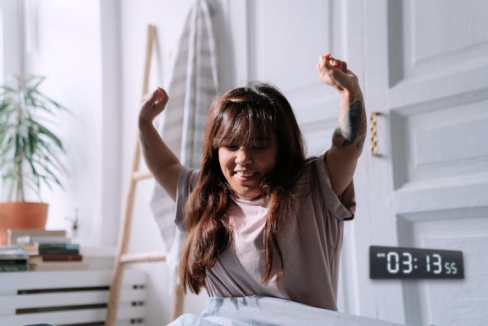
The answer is 3:13:55
